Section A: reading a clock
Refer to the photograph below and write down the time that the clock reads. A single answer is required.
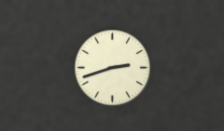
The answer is 2:42
